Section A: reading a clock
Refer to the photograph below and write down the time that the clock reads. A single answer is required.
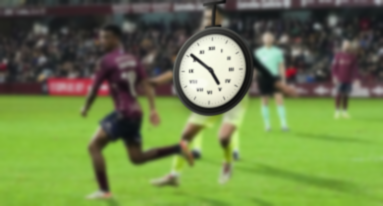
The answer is 4:51
